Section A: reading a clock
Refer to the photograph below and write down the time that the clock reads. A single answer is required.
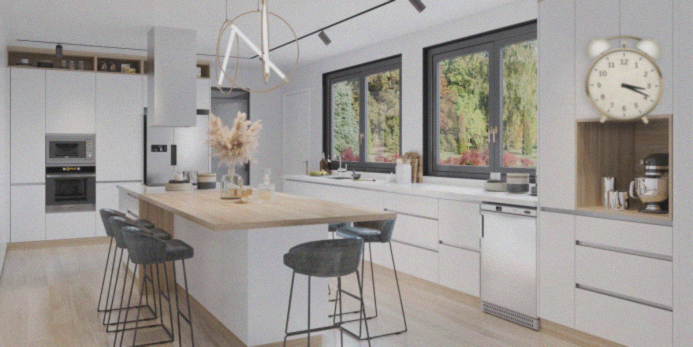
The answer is 3:19
